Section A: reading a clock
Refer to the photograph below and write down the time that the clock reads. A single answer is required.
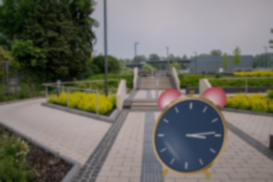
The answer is 3:14
